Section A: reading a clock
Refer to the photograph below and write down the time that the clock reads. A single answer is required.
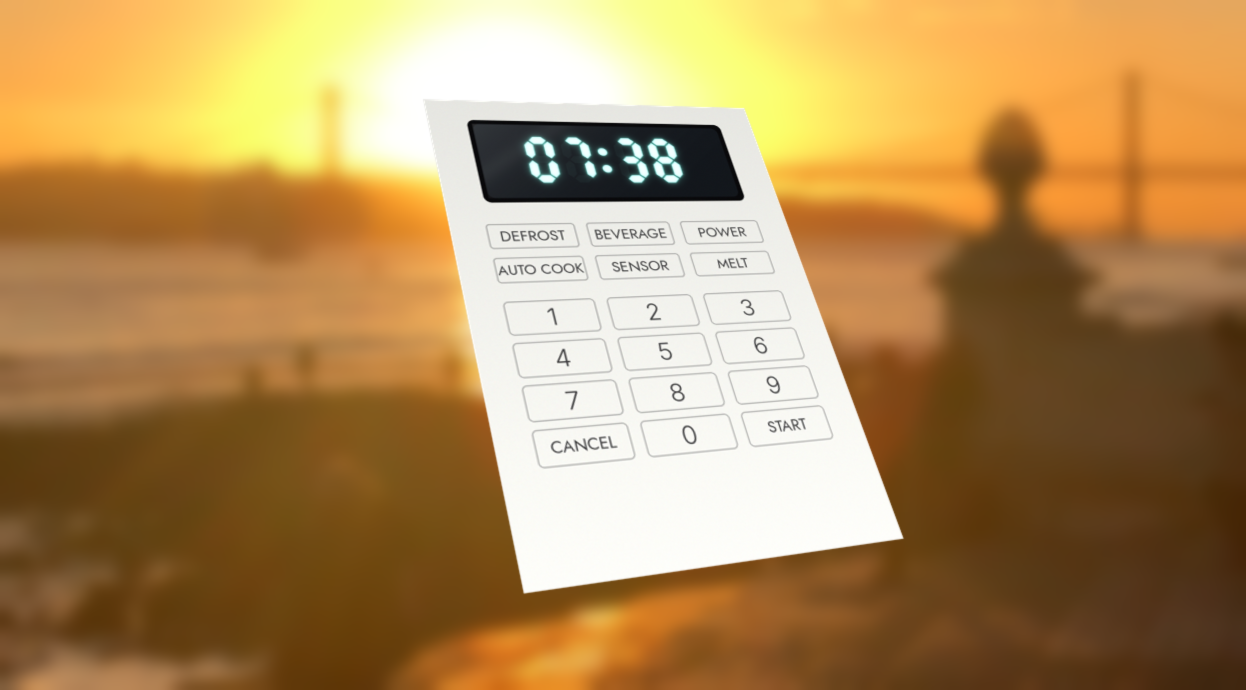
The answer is 7:38
